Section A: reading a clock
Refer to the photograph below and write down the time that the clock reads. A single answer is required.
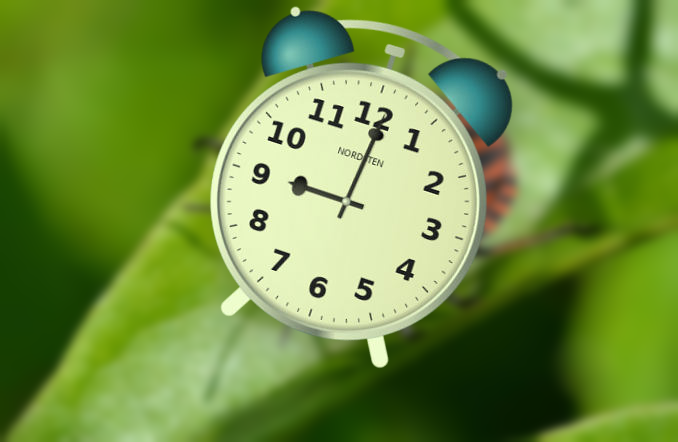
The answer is 9:01
